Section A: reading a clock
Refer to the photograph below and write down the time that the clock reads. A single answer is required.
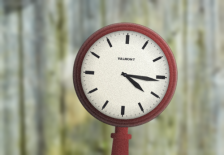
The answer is 4:16
